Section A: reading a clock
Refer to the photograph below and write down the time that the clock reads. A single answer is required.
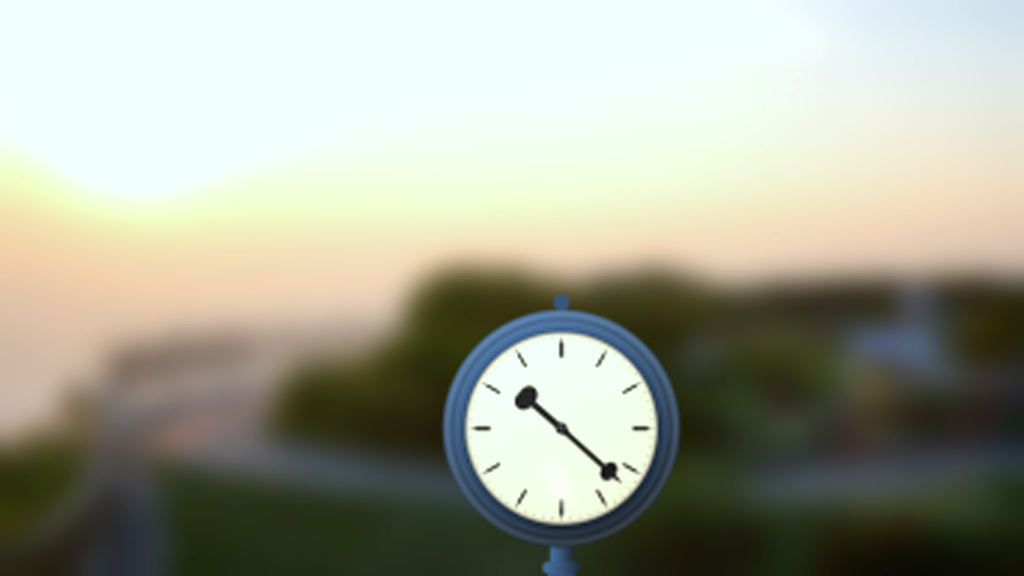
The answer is 10:22
